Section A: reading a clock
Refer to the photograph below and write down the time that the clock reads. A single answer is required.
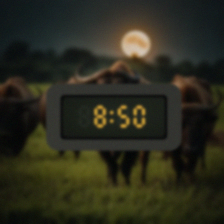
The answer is 8:50
